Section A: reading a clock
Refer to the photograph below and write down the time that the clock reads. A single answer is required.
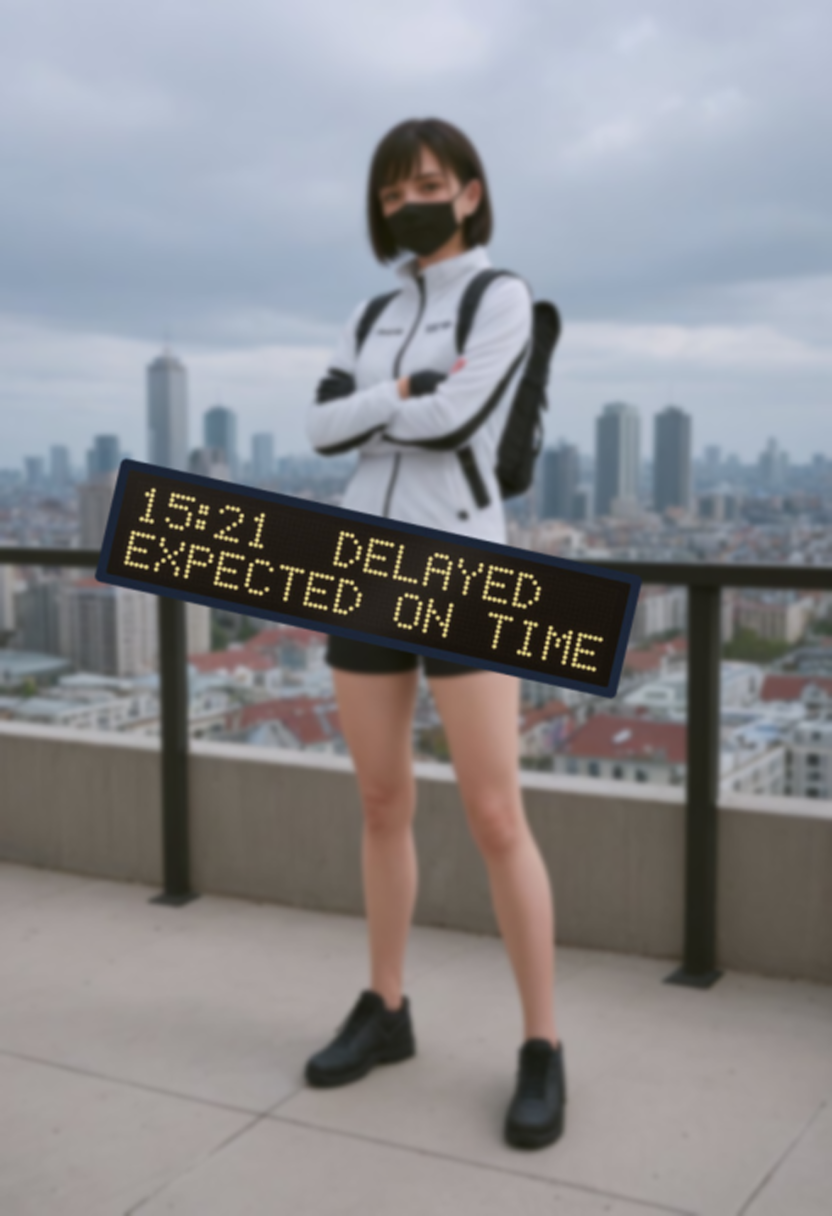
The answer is 15:21
